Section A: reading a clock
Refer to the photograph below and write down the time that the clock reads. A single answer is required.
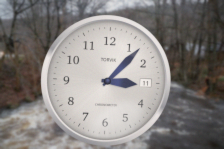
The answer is 3:07
